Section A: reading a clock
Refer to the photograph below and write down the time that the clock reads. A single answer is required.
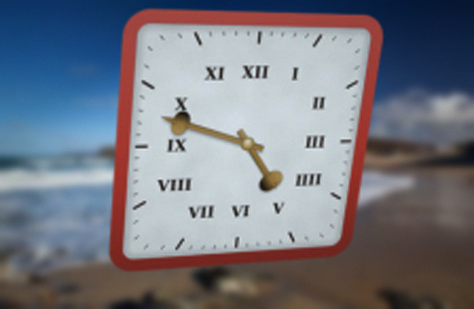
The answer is 4:48
